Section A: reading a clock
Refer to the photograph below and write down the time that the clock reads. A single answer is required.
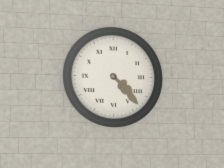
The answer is 4:23
